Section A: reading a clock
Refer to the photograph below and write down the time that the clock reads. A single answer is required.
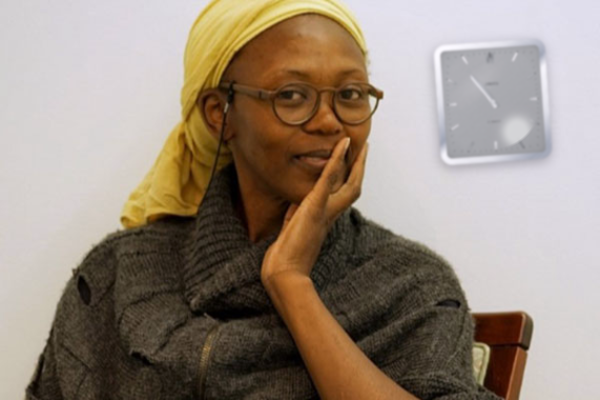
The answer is 10:54
